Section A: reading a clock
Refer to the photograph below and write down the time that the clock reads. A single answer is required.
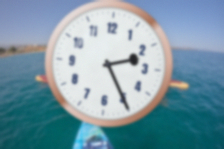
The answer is 2:25
